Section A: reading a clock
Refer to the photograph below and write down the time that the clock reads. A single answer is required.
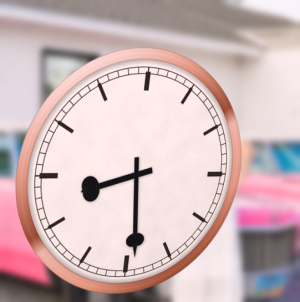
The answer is 8:29
